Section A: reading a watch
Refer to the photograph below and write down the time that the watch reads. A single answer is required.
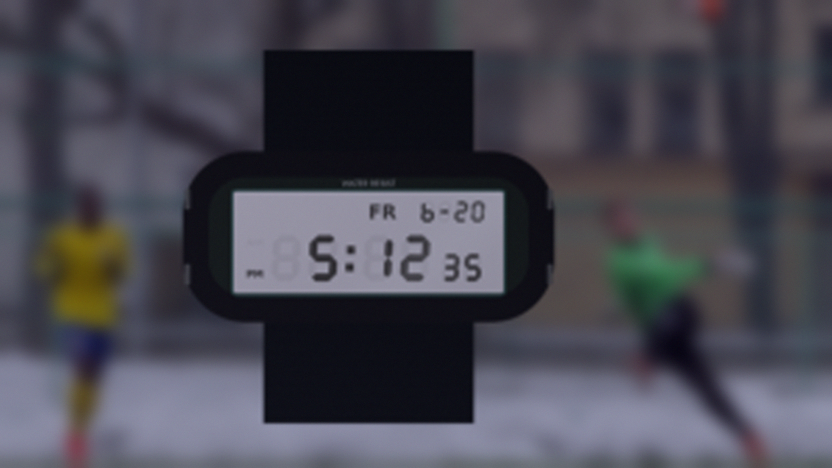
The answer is 5:12:35
